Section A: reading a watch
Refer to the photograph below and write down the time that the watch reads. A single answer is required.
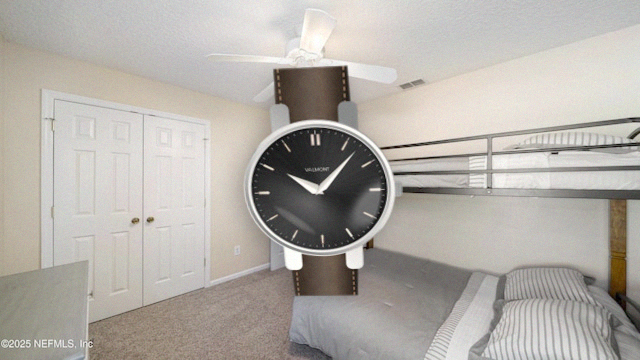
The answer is 10:07
